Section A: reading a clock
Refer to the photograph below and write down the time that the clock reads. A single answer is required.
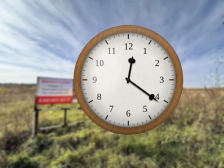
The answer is 12:21
